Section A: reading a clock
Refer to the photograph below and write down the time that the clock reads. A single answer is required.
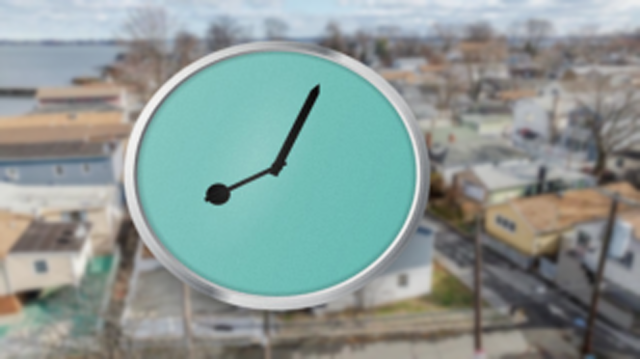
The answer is 8:04
